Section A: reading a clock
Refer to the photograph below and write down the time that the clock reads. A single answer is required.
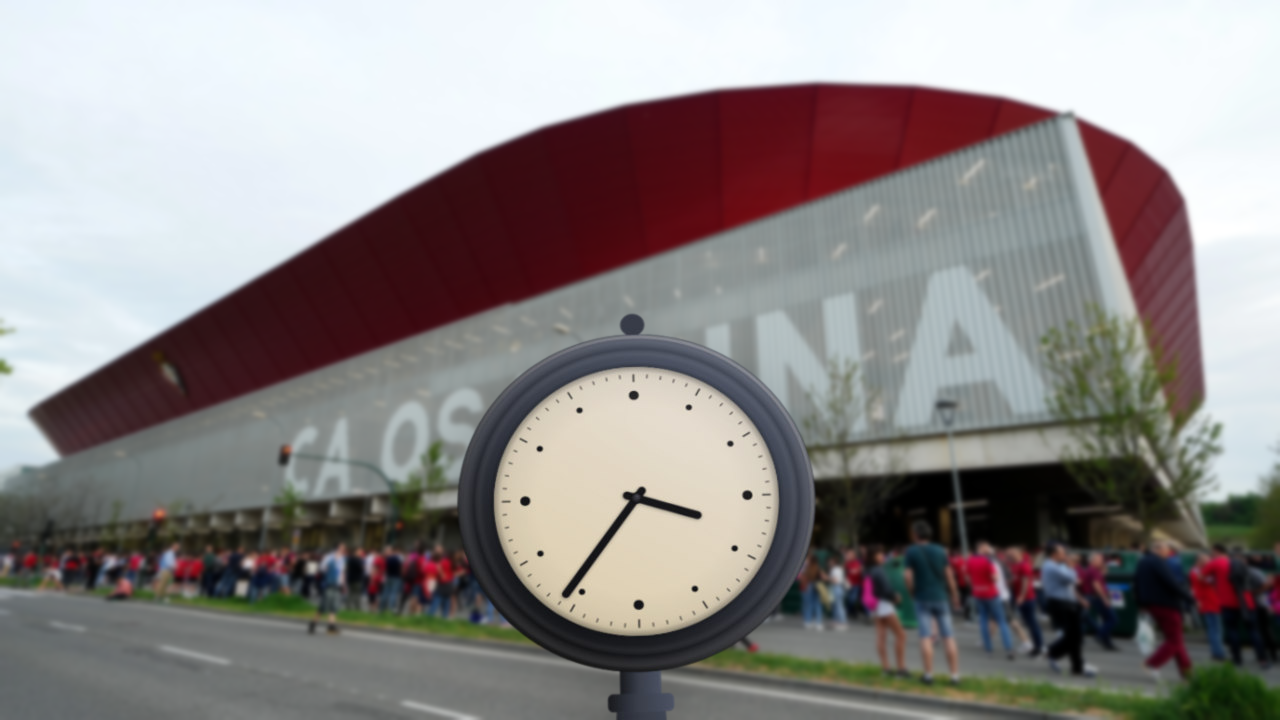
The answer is 3:36
